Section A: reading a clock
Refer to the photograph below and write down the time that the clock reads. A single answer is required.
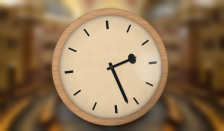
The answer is 2:27
